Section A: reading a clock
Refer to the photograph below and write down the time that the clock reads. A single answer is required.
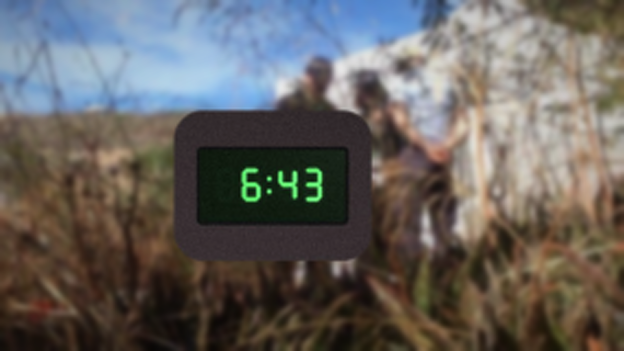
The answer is 6:43
